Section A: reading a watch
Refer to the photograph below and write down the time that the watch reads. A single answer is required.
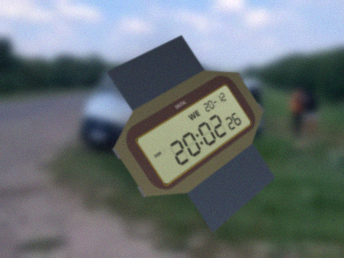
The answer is 20:02:26
